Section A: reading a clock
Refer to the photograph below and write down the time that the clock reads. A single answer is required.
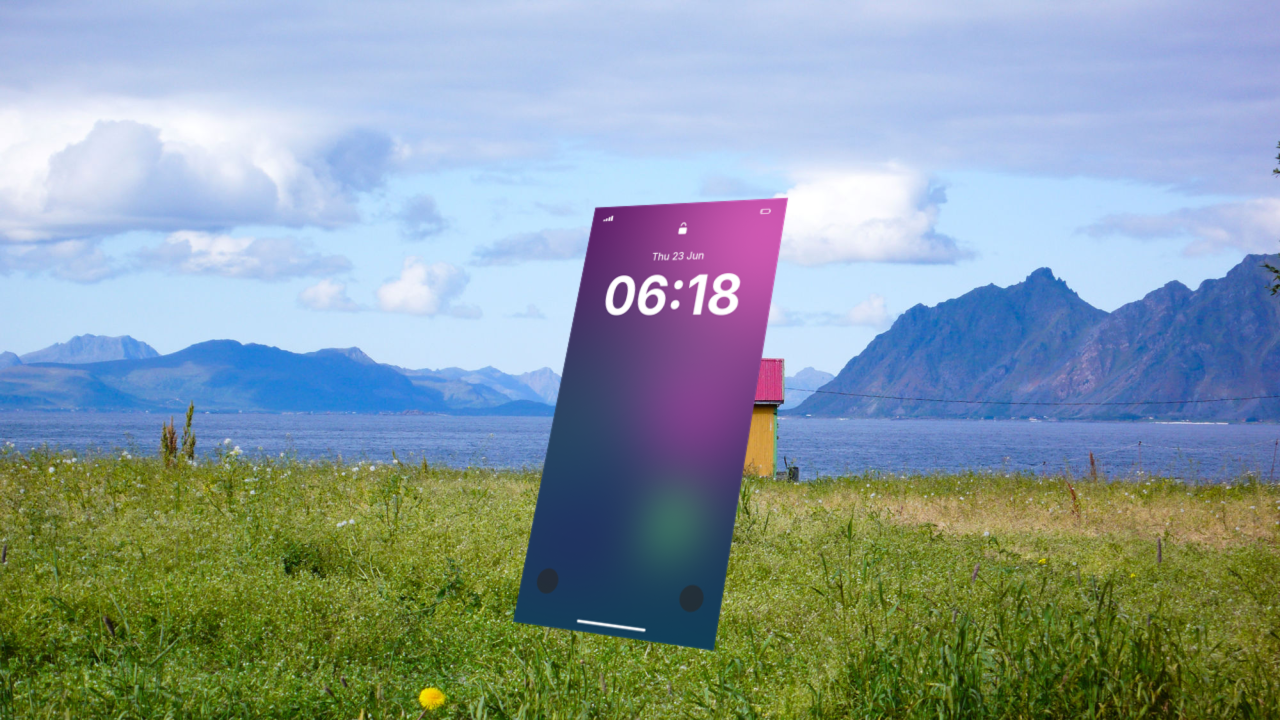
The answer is 6:18
